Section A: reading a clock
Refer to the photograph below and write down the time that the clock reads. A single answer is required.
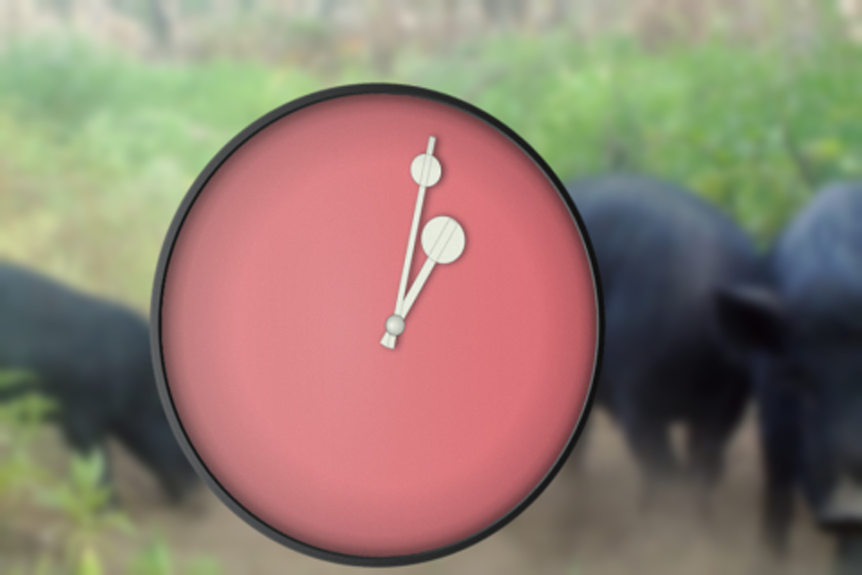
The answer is 1:02
